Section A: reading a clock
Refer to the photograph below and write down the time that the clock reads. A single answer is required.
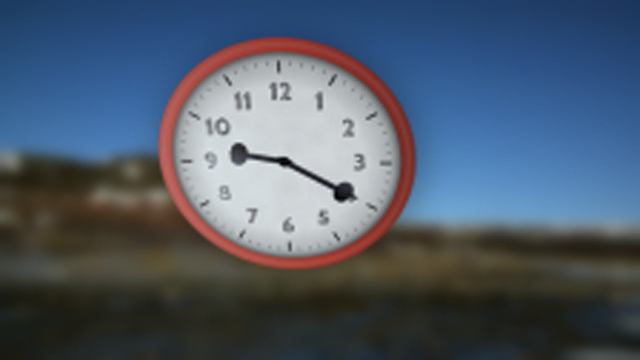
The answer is 9:20
